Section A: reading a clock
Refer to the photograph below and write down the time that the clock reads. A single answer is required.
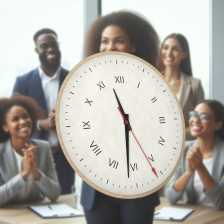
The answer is 11:31:26
